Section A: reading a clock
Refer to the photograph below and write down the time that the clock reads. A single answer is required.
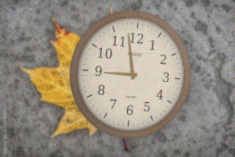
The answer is 8:58
